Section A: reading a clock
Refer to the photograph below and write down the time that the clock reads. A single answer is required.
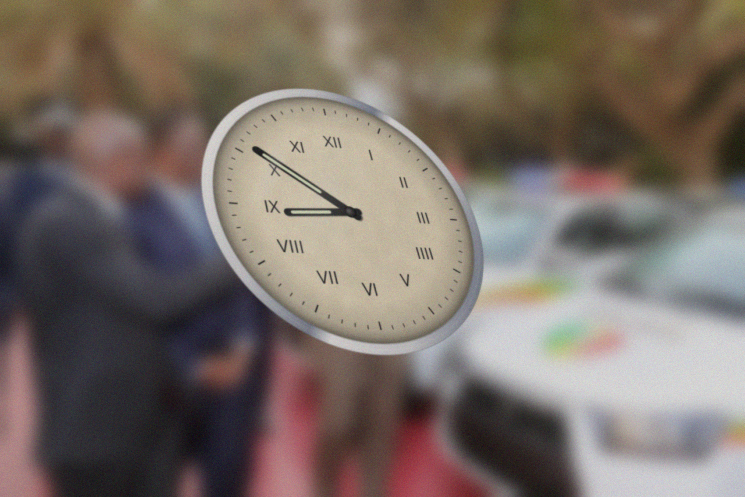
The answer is 8:51
